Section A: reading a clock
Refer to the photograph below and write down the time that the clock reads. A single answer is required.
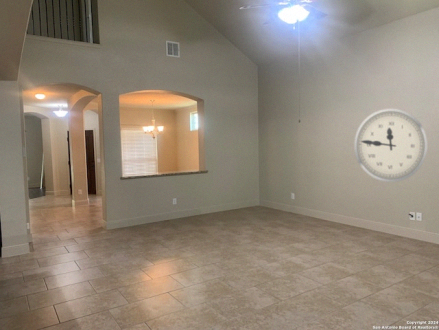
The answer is 11:46
